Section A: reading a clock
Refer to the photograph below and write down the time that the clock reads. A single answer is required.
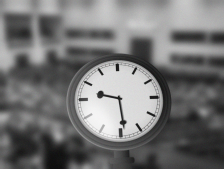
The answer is 9:29
